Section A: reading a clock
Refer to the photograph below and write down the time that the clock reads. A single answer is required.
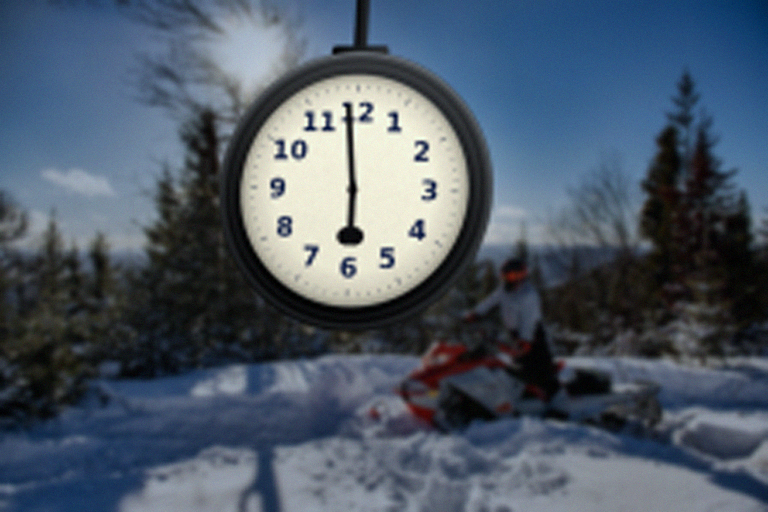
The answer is 5:59
